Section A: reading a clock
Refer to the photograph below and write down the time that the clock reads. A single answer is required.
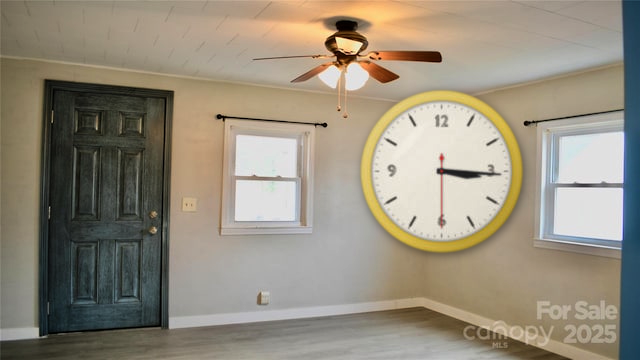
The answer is 3:15:30
